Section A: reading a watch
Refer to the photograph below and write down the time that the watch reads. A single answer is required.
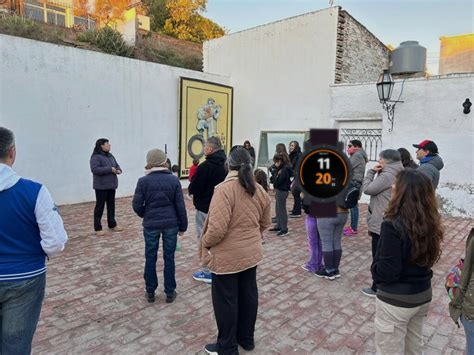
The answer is 11:20
